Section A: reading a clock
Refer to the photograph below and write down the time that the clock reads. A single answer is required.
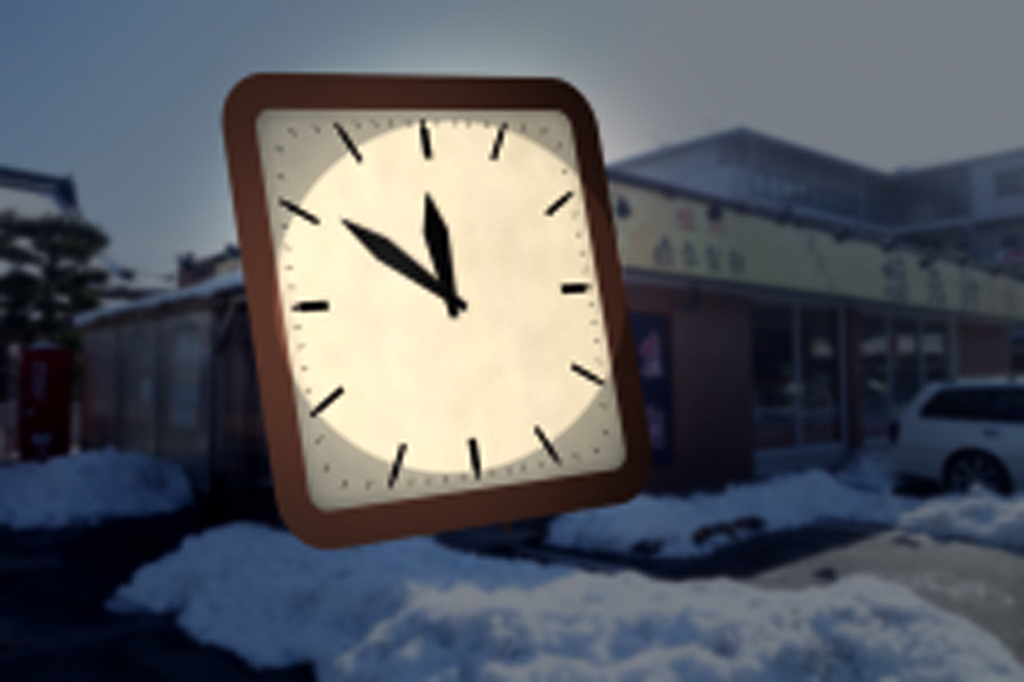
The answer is 11:51
